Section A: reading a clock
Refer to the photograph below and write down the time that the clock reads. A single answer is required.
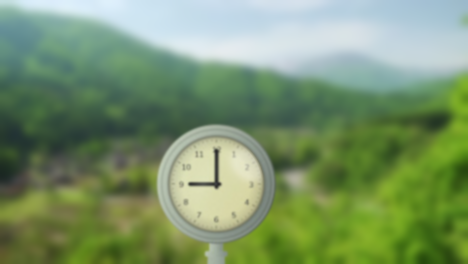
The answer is 9:00
